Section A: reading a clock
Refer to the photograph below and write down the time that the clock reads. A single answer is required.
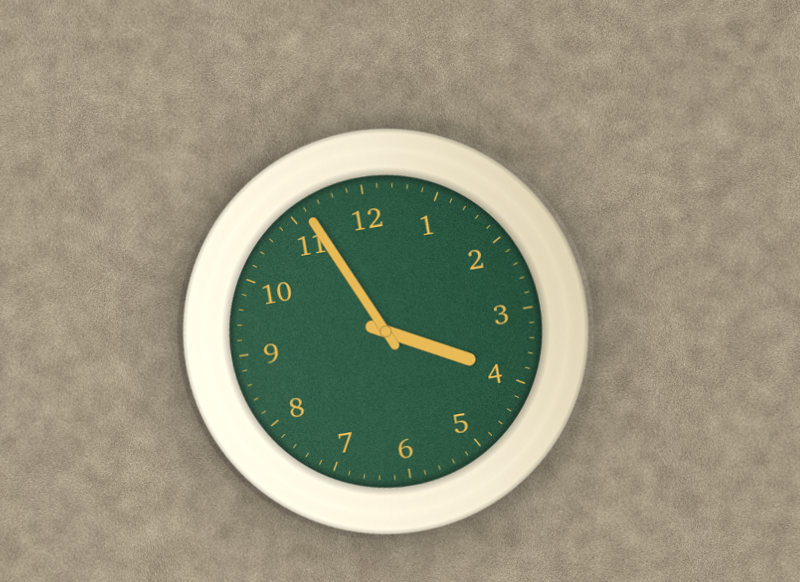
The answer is 3:56
